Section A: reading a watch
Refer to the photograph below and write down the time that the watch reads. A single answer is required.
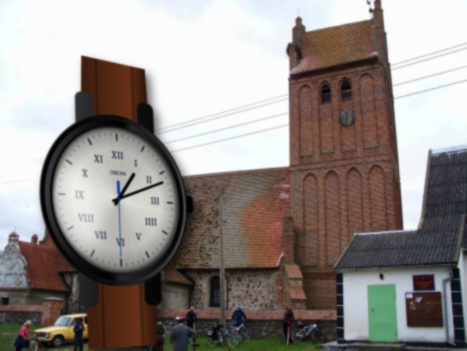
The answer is 1:11:30
